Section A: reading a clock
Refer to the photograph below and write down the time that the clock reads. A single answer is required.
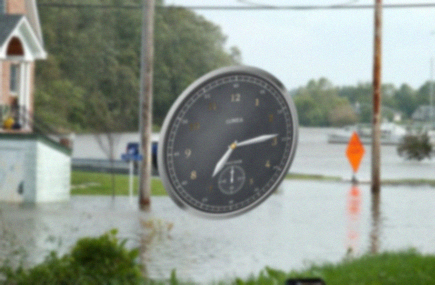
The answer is 7:14
